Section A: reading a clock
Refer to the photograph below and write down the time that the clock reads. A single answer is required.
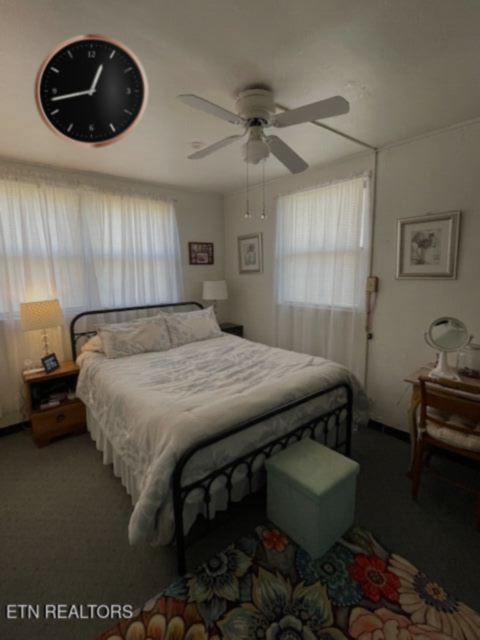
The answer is 12:43
